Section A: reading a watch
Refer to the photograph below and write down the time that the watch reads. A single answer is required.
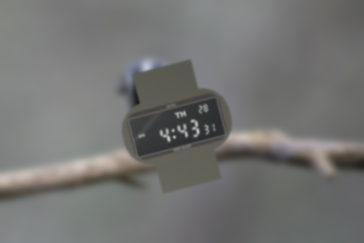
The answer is 4:43
